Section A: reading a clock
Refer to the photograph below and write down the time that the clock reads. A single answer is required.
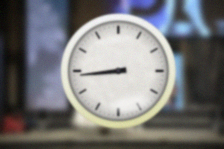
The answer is 8:44
